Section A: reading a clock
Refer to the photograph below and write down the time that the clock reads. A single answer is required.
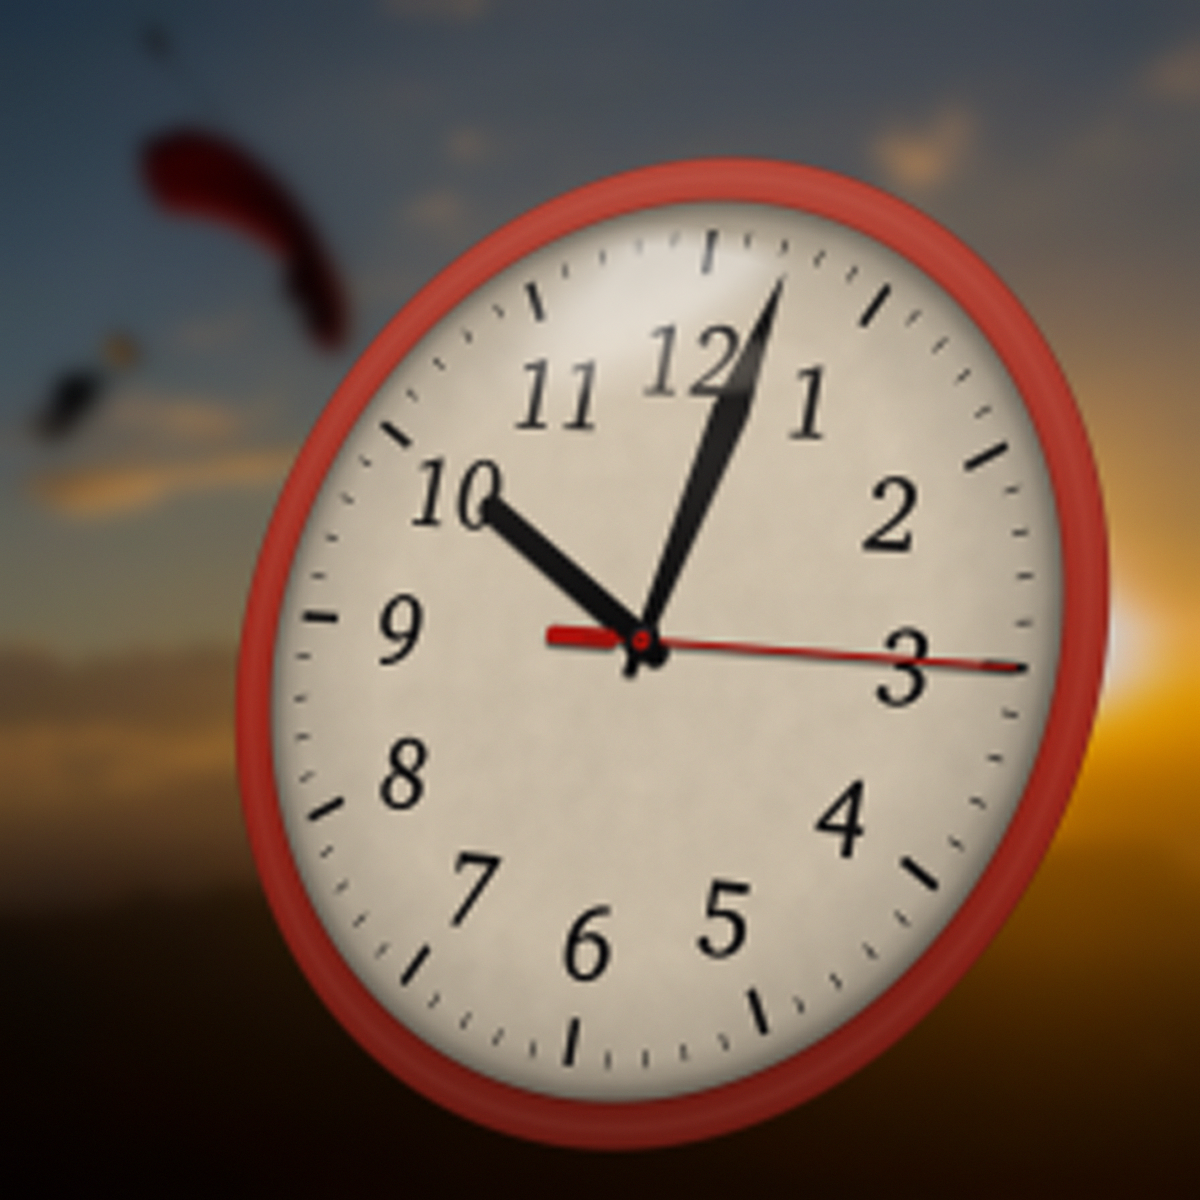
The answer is 10:02:15
